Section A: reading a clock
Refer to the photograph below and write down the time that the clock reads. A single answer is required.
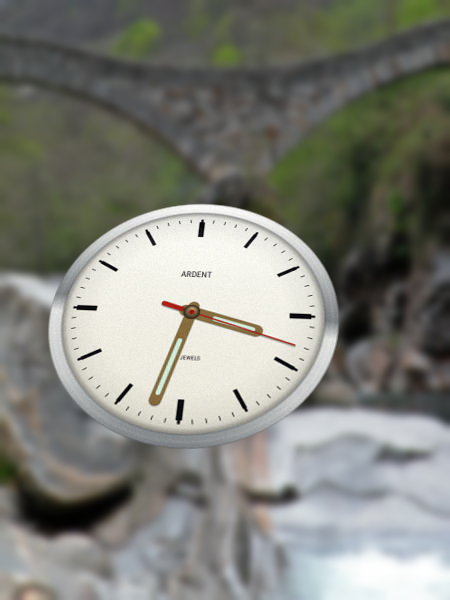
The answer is 3:32:18
